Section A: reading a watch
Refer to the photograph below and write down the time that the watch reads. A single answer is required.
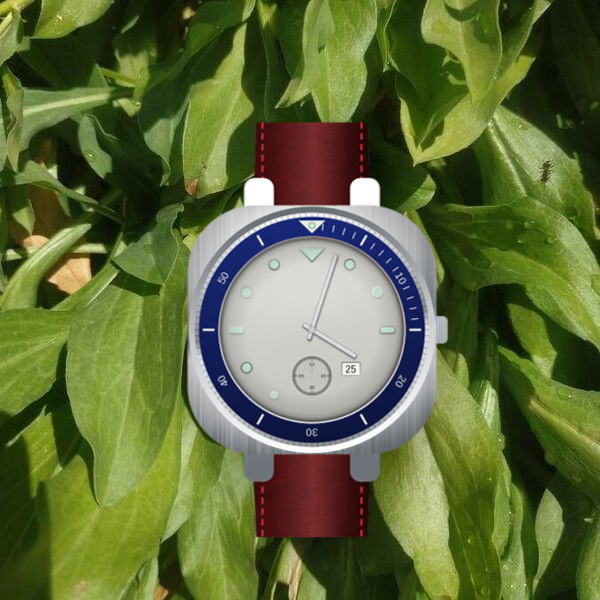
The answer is 4:03
